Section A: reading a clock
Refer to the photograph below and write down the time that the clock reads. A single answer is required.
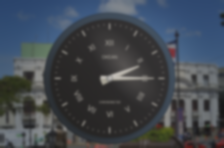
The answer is 2:15
